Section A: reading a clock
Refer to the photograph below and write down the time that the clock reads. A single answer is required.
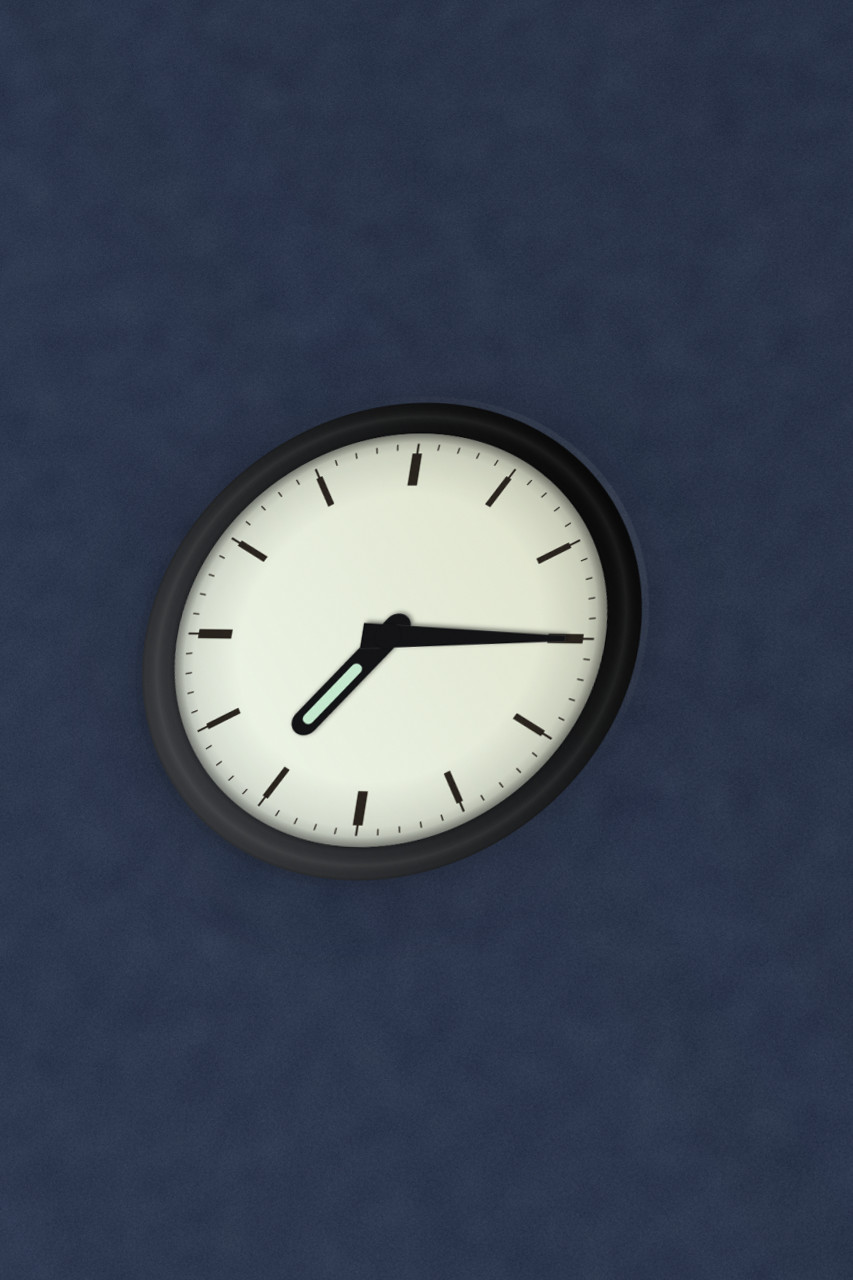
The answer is 7:15
